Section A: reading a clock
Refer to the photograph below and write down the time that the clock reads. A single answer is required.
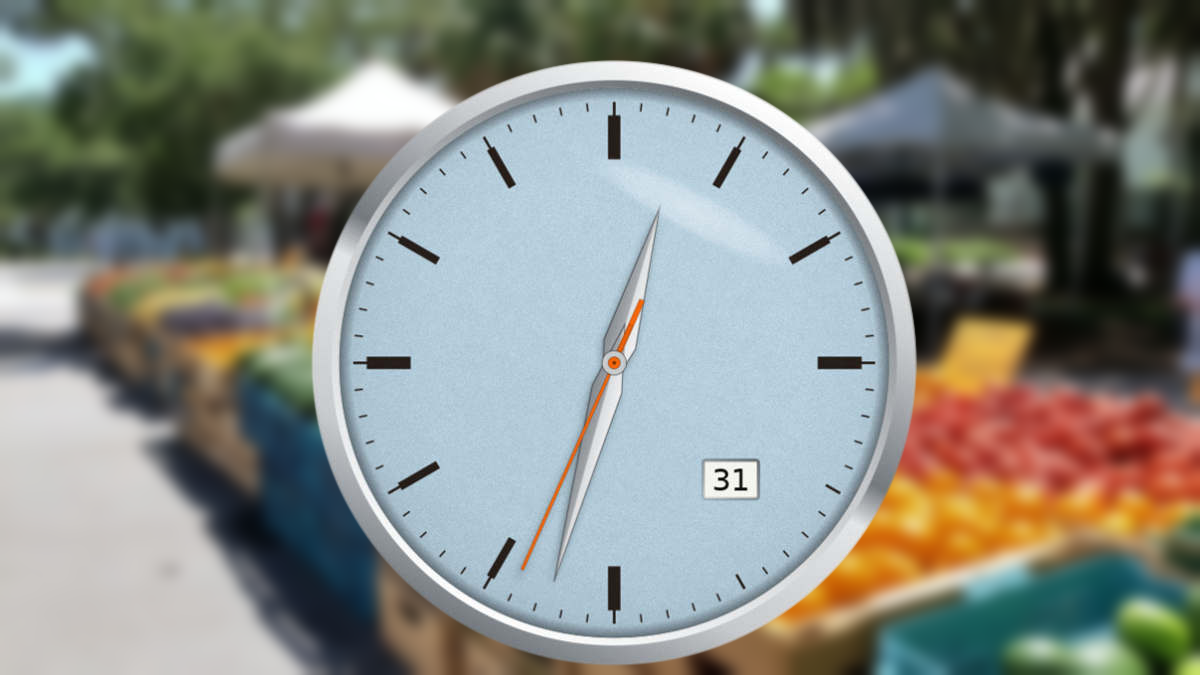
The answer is 12:32:34
